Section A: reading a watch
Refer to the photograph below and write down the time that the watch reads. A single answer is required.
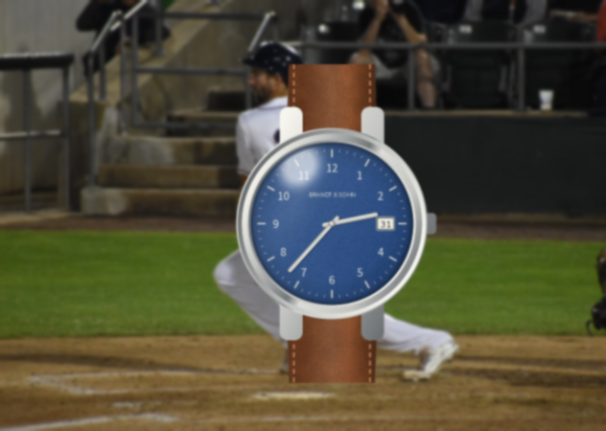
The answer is 2:37
